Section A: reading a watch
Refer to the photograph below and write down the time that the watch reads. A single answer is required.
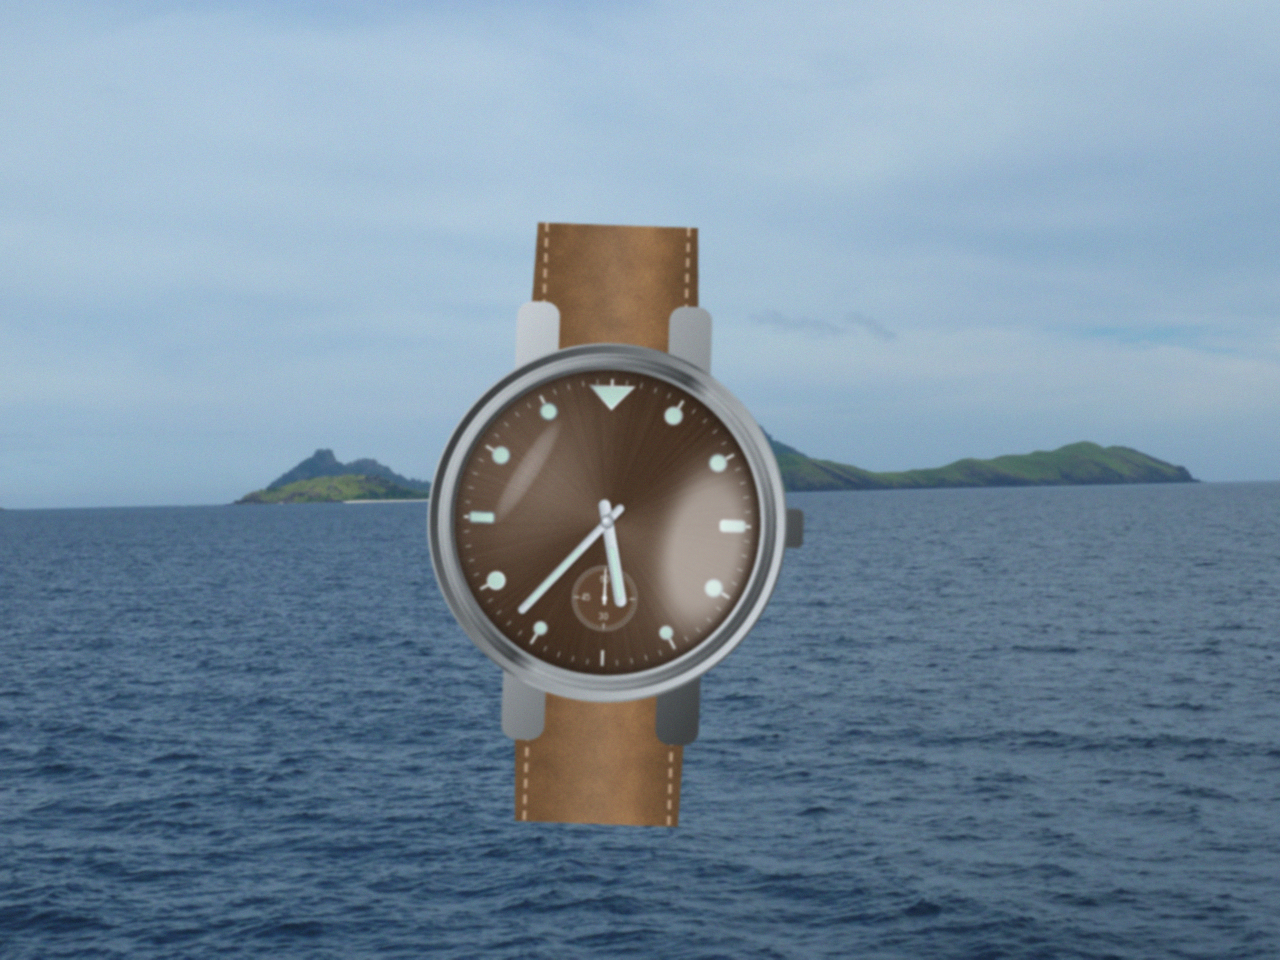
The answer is 5:37
